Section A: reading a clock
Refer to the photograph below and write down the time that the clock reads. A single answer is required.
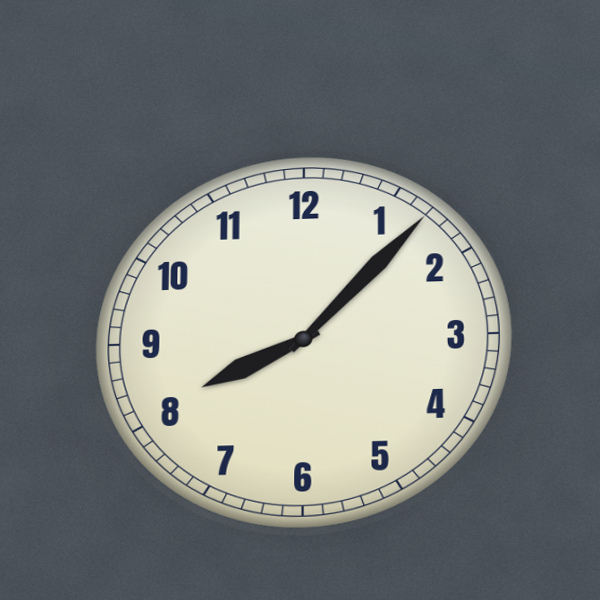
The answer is 8:07
